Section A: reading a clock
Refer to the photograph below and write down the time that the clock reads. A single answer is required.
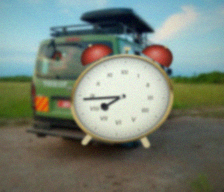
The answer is 7:44
